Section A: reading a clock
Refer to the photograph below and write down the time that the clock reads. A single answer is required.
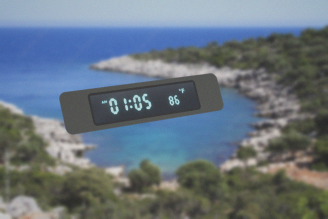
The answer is 1:05
